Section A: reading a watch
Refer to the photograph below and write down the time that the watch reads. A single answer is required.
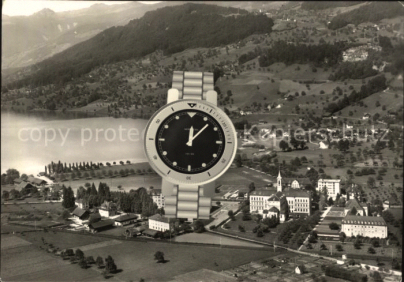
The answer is 12:07
